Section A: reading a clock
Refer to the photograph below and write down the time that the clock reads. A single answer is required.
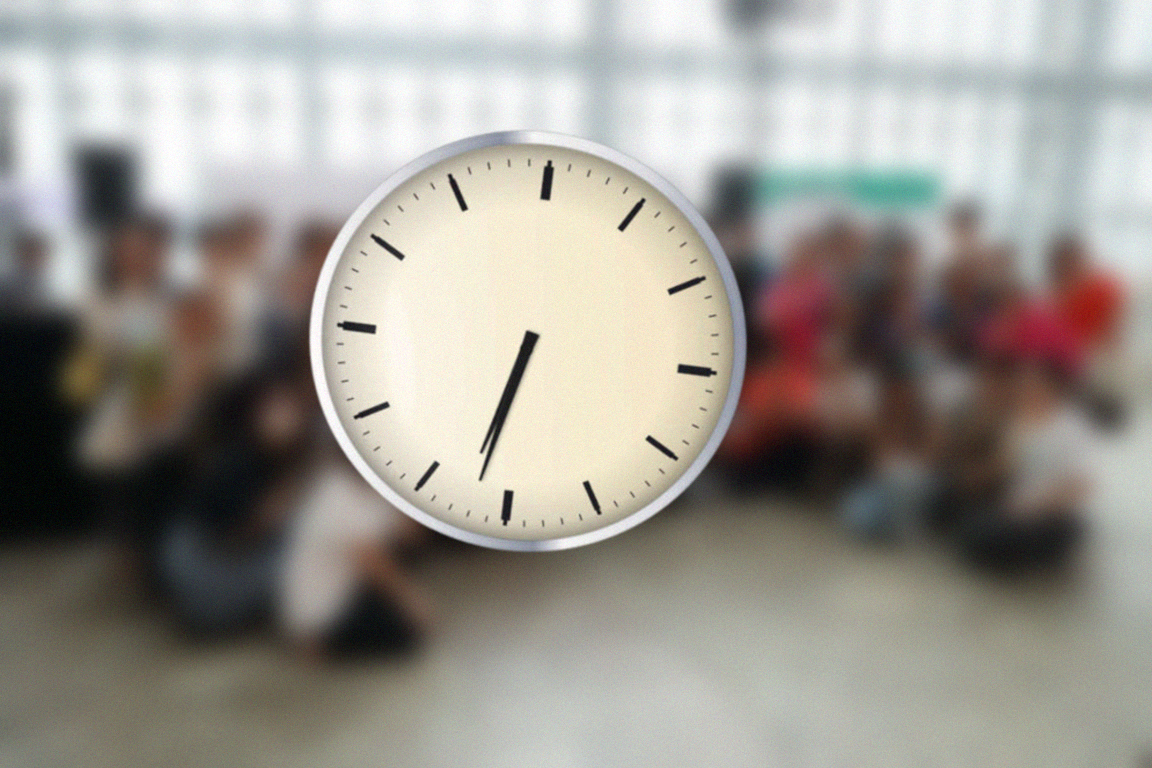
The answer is 6:32
